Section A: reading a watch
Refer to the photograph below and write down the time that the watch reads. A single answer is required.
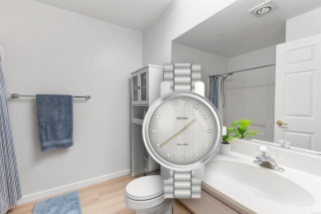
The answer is 1:39
